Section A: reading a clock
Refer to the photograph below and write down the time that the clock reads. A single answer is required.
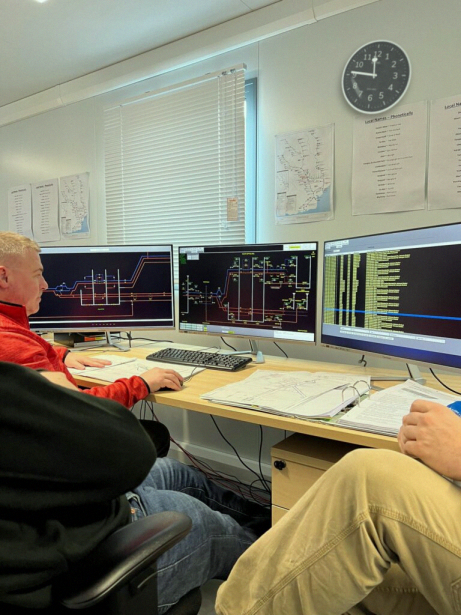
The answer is 11:46
